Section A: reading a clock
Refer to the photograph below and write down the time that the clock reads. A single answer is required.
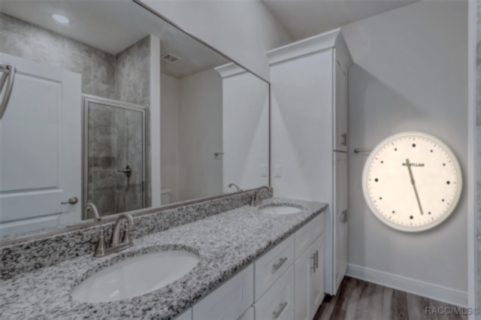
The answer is 11:27
